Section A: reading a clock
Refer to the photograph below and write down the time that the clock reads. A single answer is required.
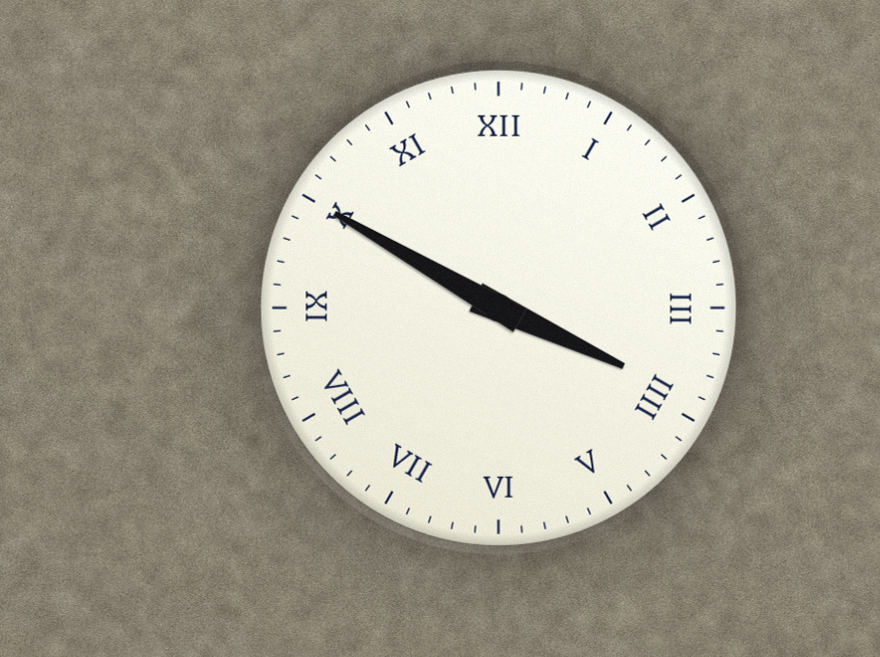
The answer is 3:50
